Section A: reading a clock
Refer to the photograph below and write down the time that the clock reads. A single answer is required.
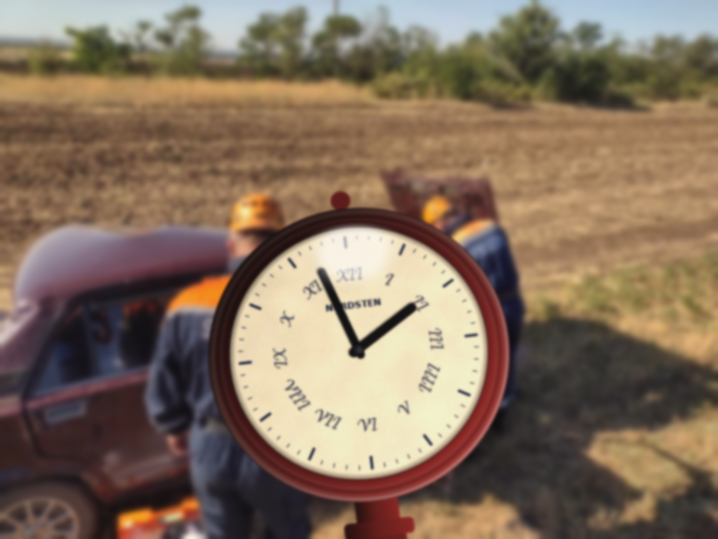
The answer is 1:57
